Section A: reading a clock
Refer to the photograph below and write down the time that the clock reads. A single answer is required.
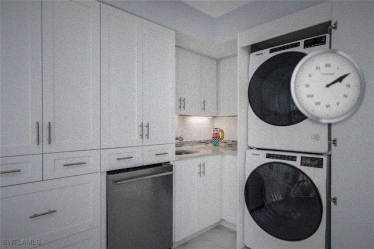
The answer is 2:10
